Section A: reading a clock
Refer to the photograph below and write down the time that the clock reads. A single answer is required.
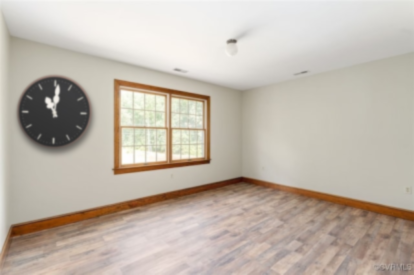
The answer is 11:01
